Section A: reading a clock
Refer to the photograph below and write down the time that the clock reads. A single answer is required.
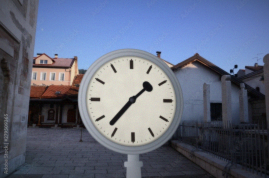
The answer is 1:37
